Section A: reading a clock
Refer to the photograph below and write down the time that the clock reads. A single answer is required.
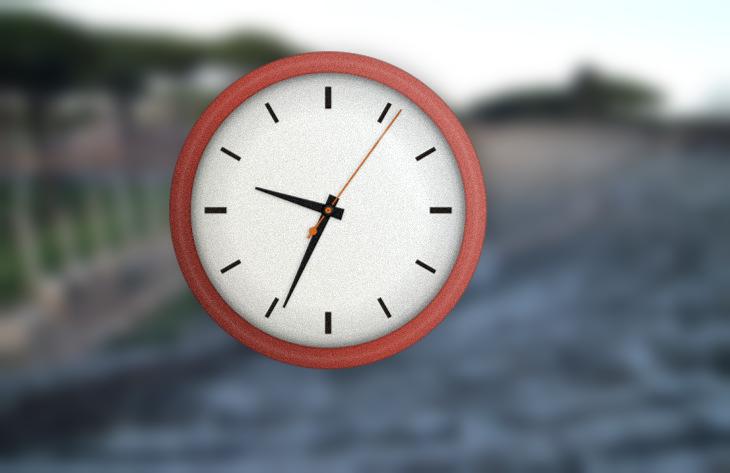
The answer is 9:34:06
